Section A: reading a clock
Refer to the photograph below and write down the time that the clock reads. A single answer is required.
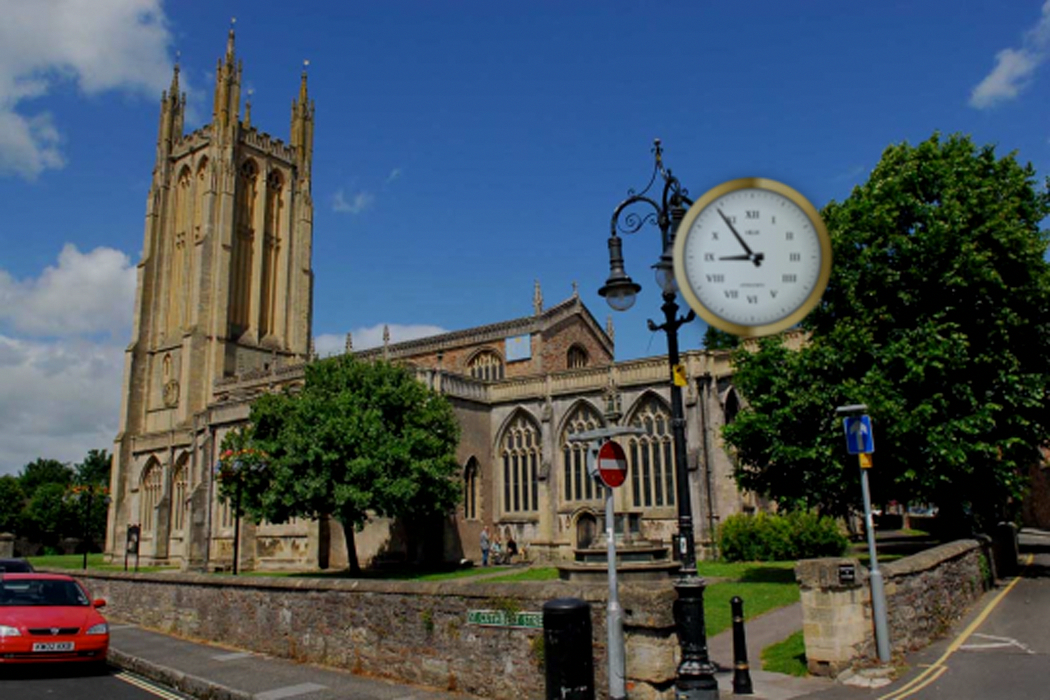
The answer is 8:54
